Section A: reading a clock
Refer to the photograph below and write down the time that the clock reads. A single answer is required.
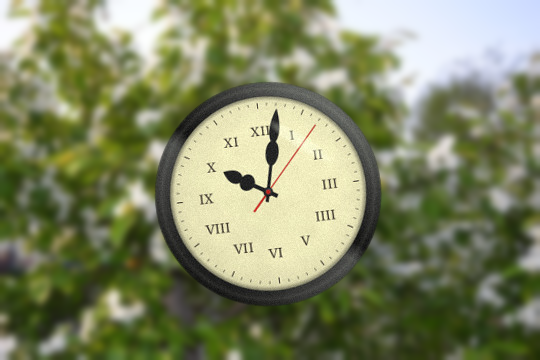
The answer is 10:02:07
